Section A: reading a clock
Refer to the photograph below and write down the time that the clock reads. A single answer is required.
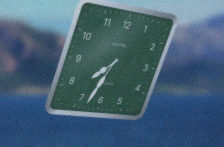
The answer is 7:33
